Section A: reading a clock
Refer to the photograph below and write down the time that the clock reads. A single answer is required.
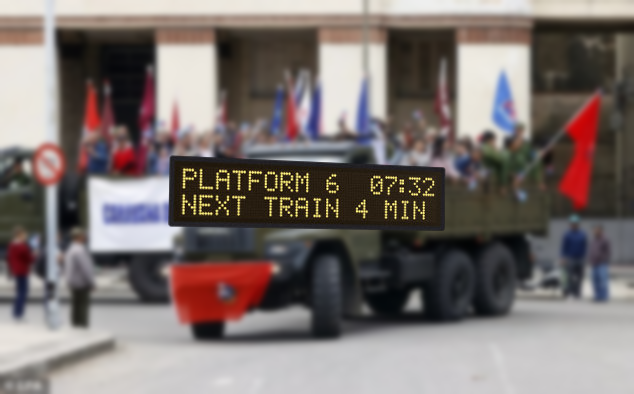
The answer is 7:32
